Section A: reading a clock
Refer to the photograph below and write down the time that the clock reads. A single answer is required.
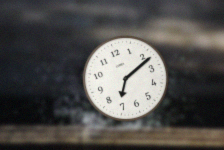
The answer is 7:12
